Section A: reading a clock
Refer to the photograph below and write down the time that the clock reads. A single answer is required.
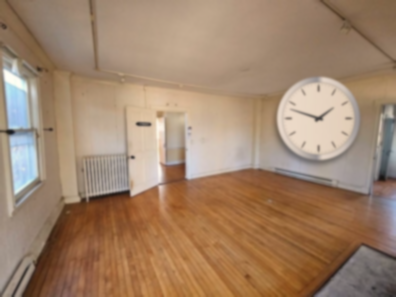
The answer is 1:48
